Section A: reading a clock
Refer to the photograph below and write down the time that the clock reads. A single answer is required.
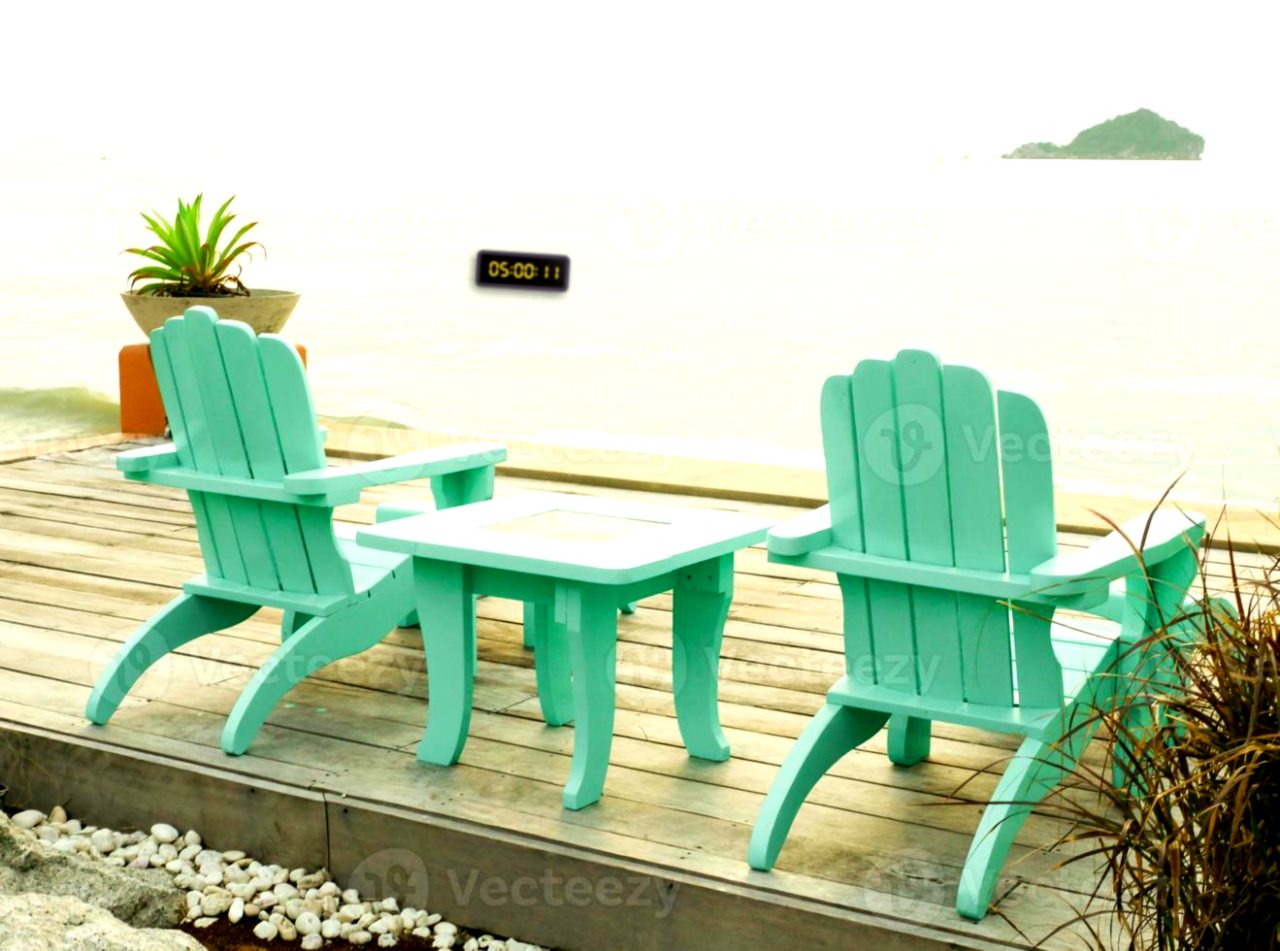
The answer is 5:00:11
